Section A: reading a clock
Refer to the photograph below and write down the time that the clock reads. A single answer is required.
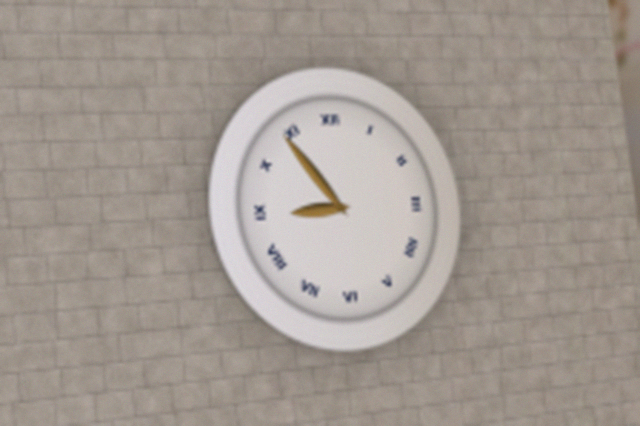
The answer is 8:54
